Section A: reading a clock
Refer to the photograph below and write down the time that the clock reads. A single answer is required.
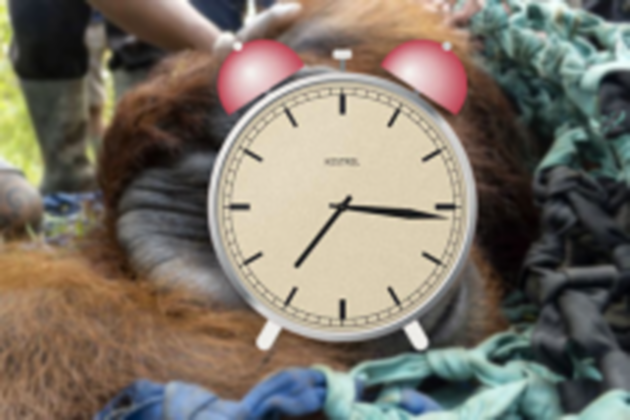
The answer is 7:16
